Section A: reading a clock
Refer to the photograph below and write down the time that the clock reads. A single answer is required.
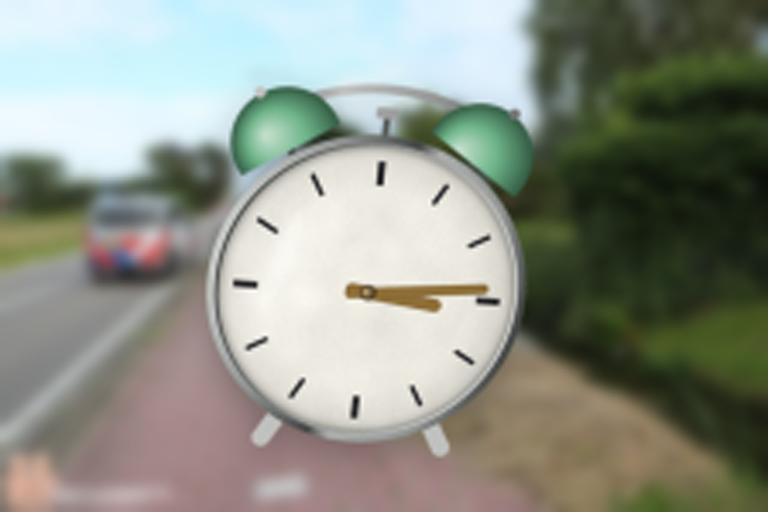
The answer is 3:14
